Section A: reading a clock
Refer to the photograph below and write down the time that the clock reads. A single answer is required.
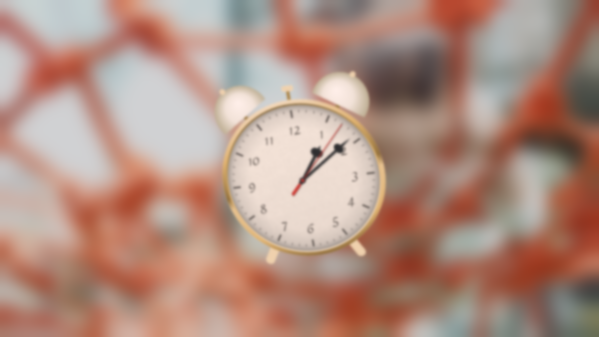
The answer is 1:09:07
